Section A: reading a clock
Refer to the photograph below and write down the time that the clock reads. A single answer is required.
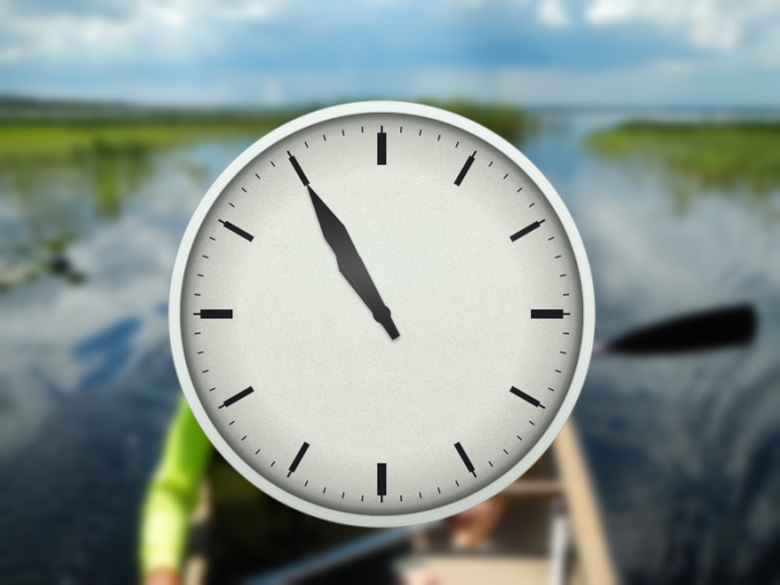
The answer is 10:55
